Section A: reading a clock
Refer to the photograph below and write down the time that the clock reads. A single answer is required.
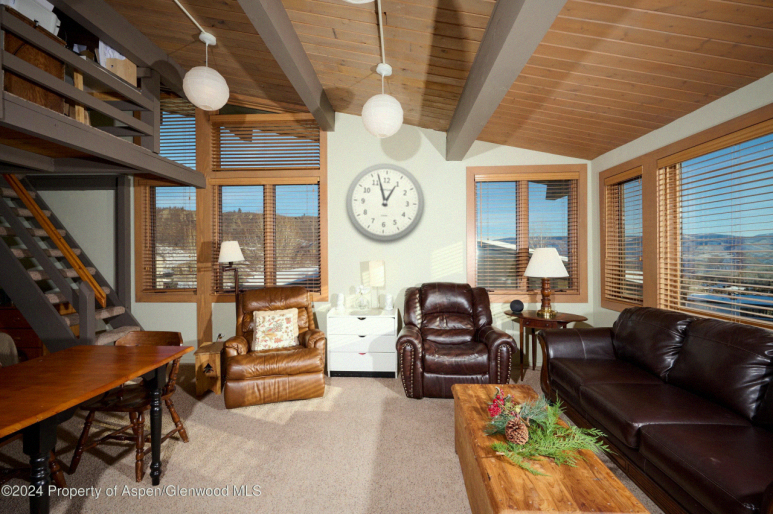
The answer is 12:57
